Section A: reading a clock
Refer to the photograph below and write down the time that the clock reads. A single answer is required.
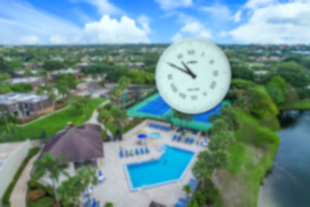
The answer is 10:50
